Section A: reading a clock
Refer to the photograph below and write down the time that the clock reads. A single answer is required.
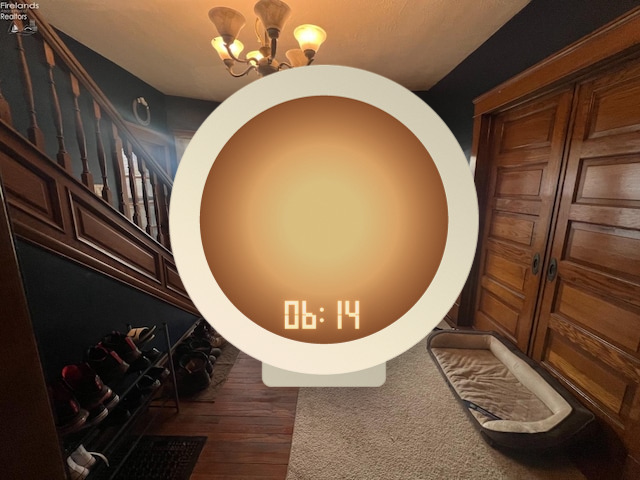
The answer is 6:14
